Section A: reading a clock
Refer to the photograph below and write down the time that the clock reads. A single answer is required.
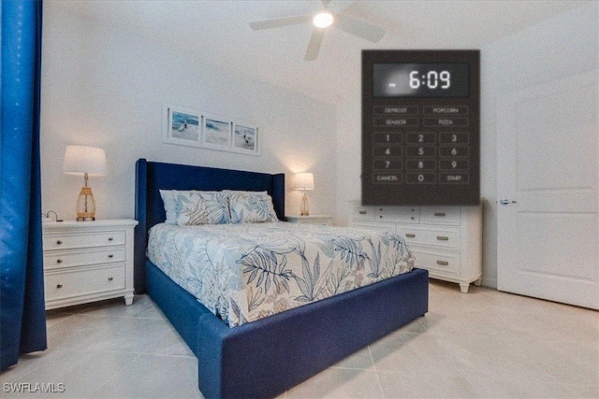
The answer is 6:09
